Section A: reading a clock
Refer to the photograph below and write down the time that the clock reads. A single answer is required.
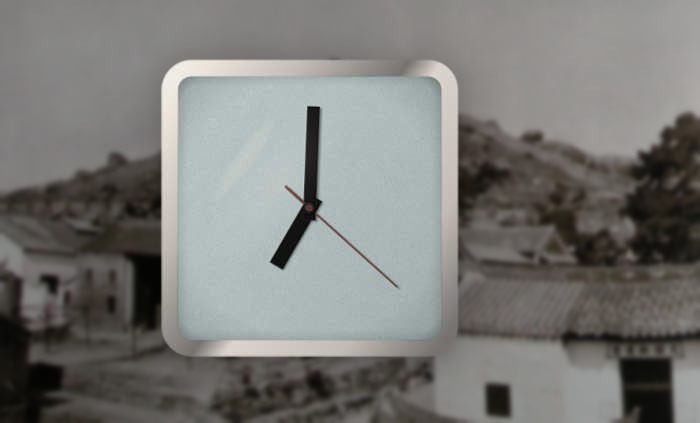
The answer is 7:00:22
